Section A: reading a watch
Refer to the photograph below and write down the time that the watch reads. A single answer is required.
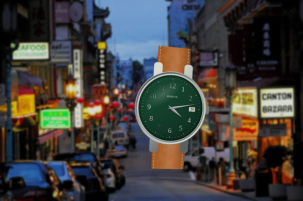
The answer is 4:13
